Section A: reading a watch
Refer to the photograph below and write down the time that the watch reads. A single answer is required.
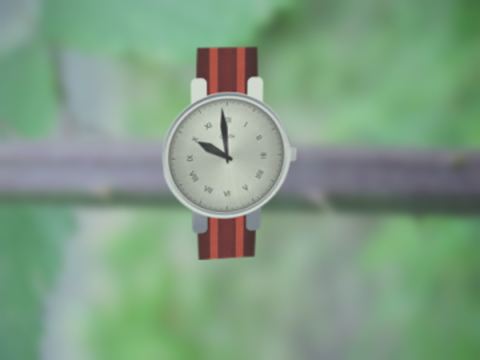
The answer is 9:59
